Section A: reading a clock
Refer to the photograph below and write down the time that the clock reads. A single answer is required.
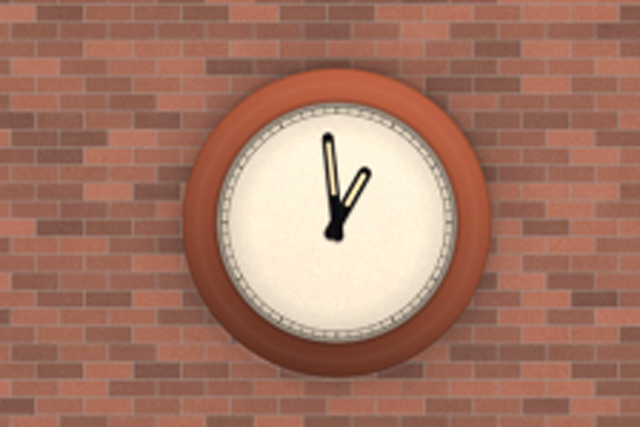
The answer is 12:59
